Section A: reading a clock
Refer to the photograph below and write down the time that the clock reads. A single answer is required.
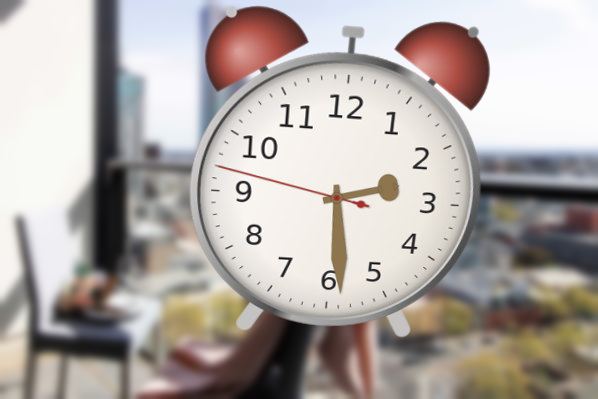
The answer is 2:28:47
